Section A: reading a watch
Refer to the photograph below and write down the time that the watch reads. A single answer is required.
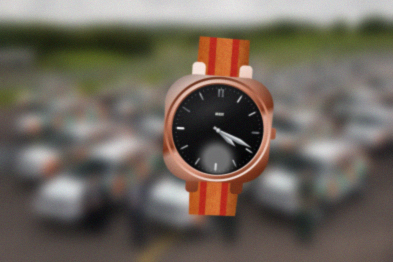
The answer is 4:19
